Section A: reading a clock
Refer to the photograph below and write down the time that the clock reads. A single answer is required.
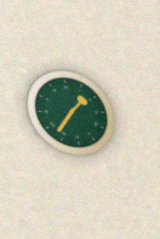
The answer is 1:37
